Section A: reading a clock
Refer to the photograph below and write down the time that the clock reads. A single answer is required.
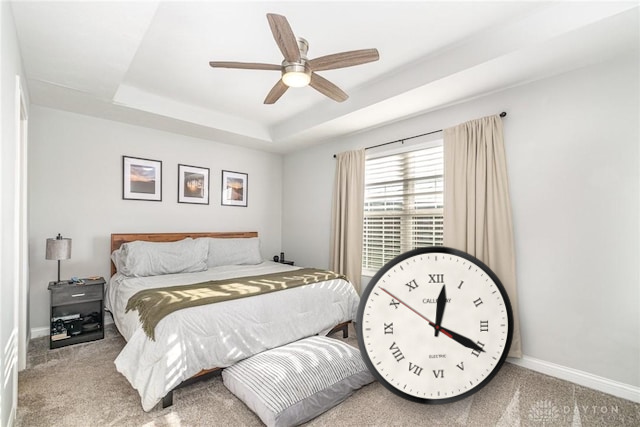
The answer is 12:19:51
